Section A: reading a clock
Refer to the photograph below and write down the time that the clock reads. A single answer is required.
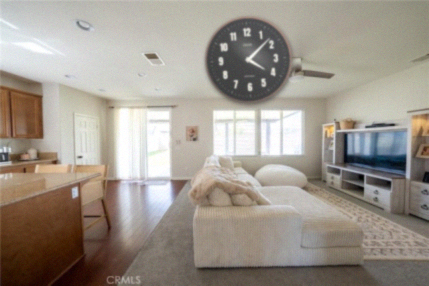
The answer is 4:08
